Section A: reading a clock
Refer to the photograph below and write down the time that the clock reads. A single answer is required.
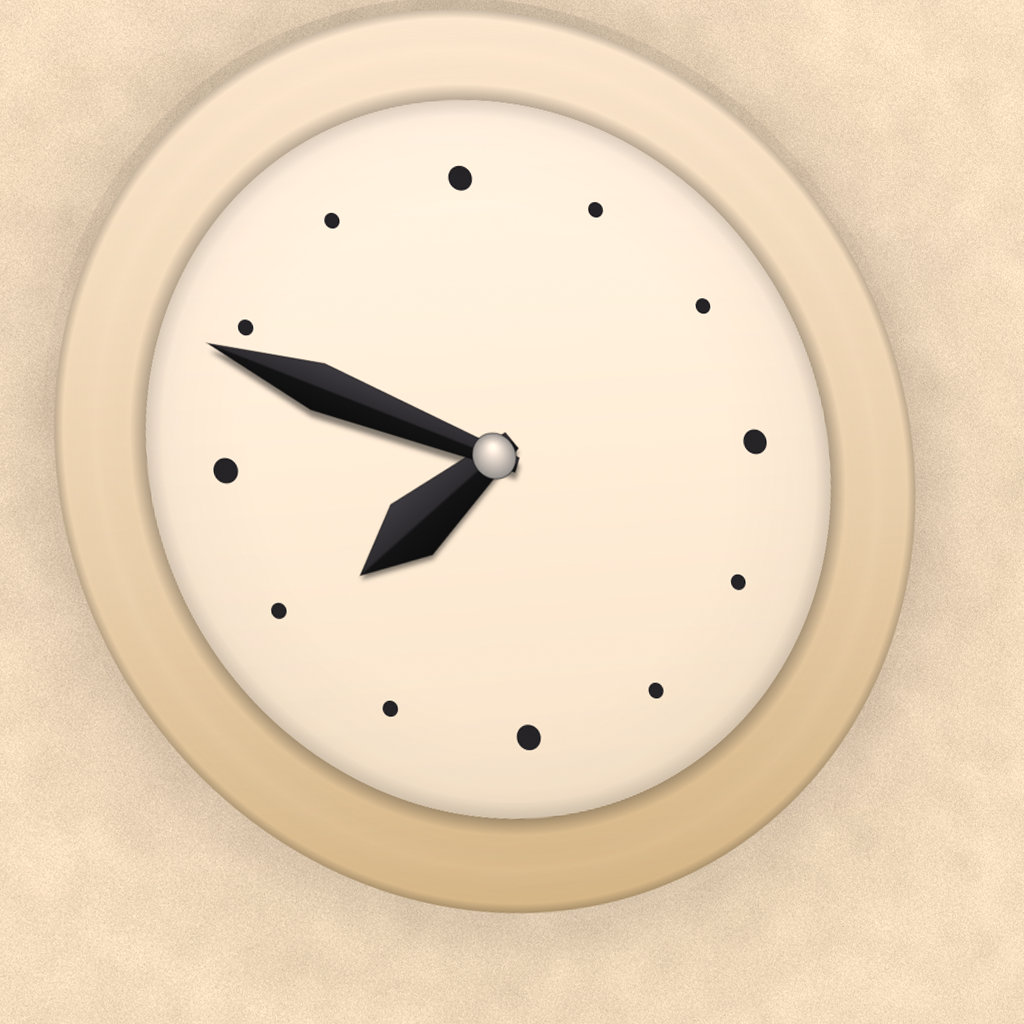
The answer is 7:49
